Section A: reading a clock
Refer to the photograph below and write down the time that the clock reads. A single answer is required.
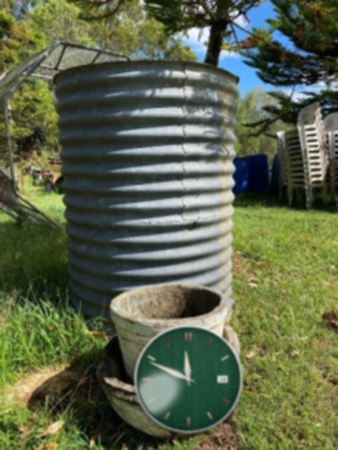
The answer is 11:49
